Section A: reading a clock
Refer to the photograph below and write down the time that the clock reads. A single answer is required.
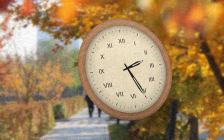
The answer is 2:26
